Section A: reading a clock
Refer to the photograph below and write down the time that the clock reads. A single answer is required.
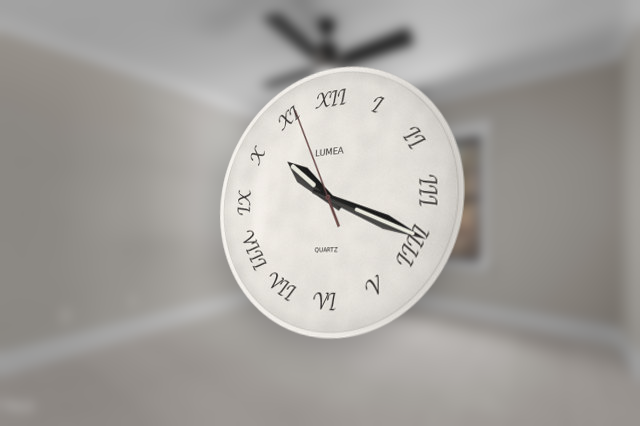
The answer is 10:18:56
